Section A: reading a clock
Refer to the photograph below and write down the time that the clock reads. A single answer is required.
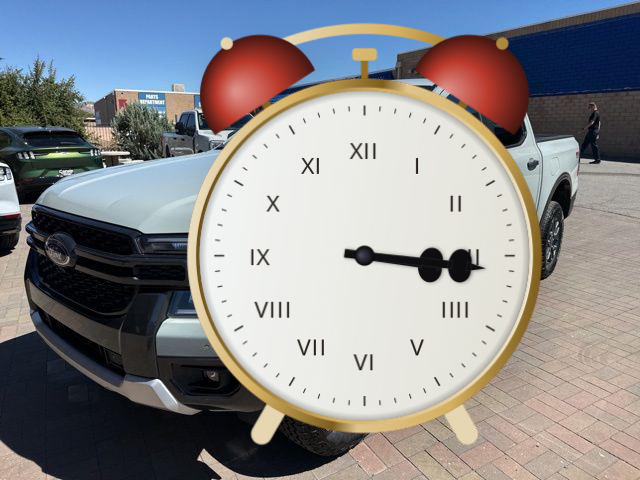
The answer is 3:16
